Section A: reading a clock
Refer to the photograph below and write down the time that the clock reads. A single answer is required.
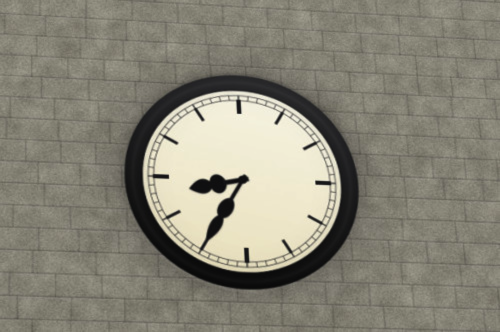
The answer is 8:35
